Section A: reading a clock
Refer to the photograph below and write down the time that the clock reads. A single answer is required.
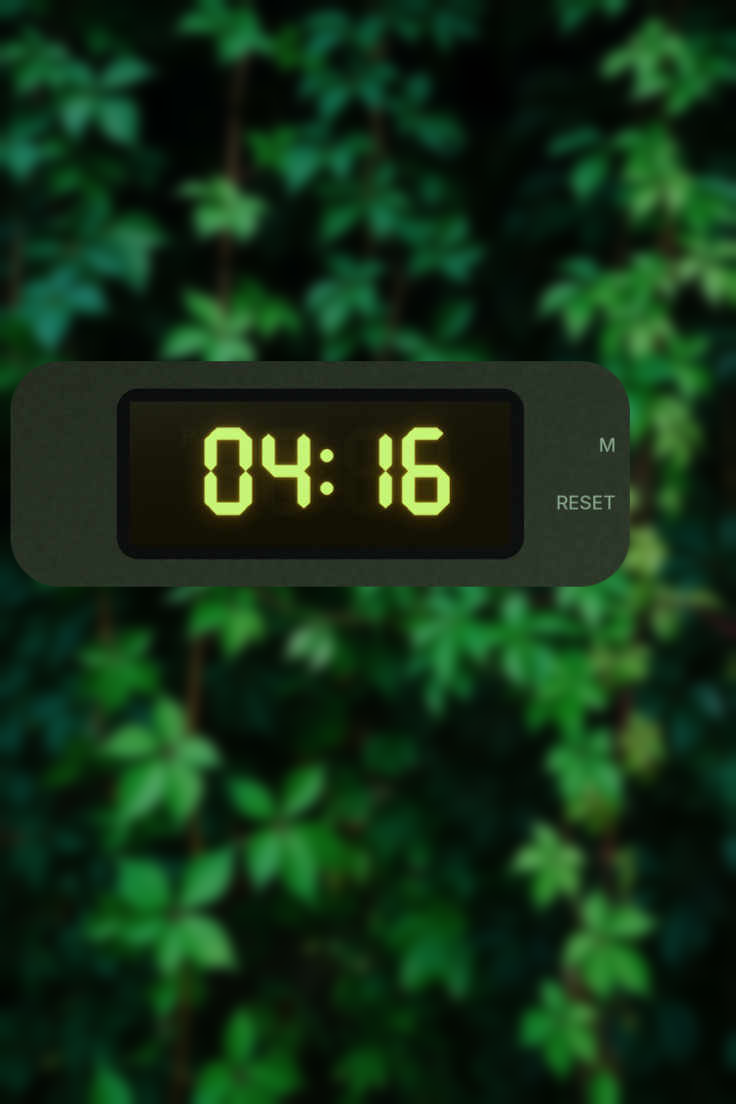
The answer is 4:16
